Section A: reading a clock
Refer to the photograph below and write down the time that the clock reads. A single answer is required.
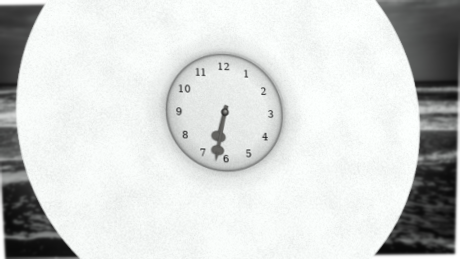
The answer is 6:32
